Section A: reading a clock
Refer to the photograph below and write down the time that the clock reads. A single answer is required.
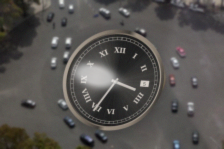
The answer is 3:35
